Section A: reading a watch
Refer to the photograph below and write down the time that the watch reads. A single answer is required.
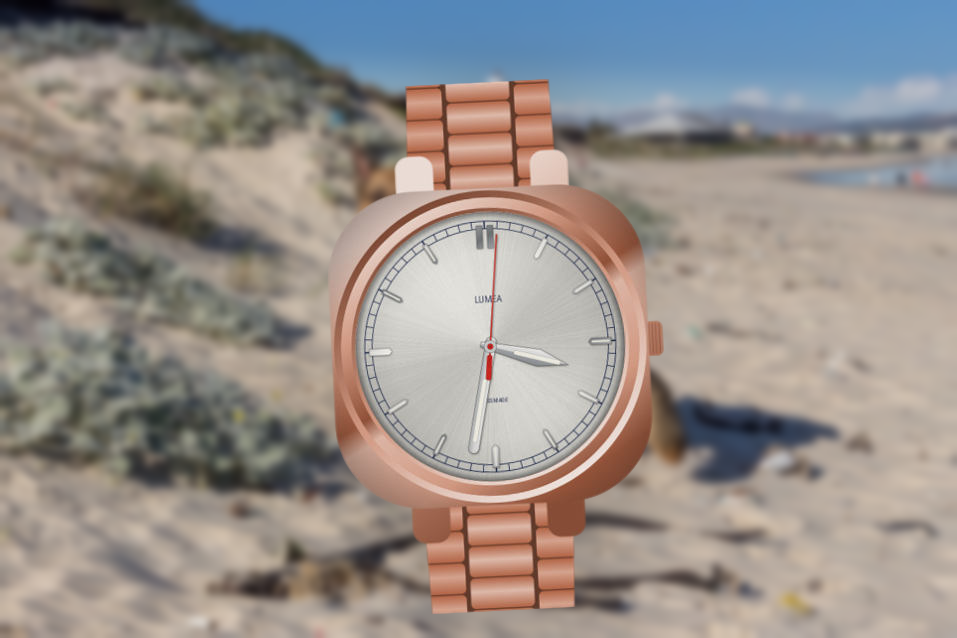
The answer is 3:32:01
